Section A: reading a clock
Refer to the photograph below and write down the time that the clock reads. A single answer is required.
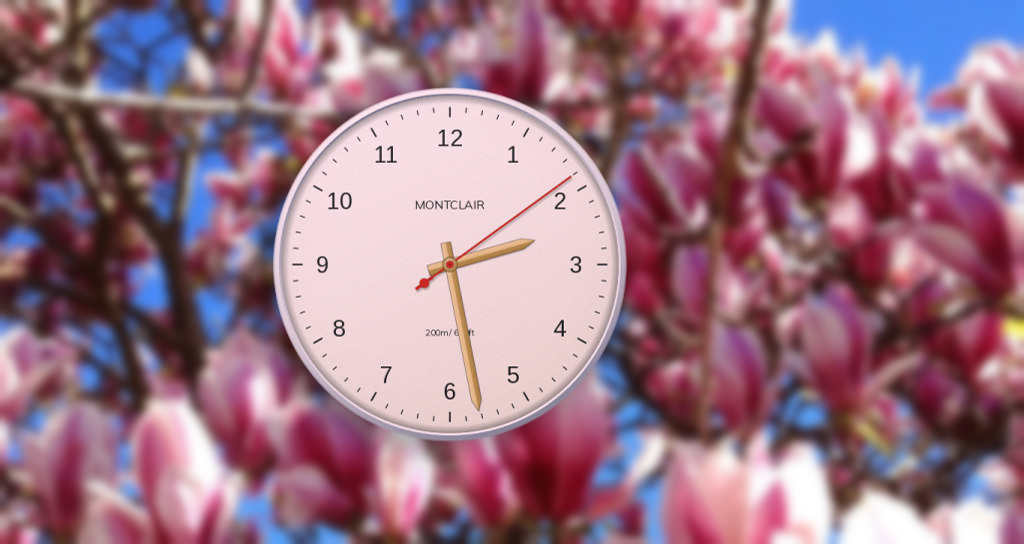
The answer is 2:28:09
